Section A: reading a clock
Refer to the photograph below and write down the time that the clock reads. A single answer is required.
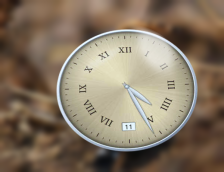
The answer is 4:26
